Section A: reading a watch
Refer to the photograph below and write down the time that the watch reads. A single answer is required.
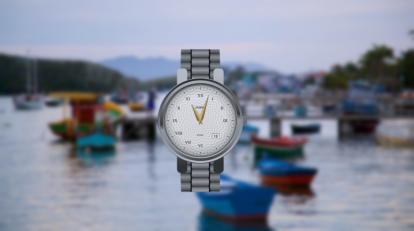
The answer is 11:03
